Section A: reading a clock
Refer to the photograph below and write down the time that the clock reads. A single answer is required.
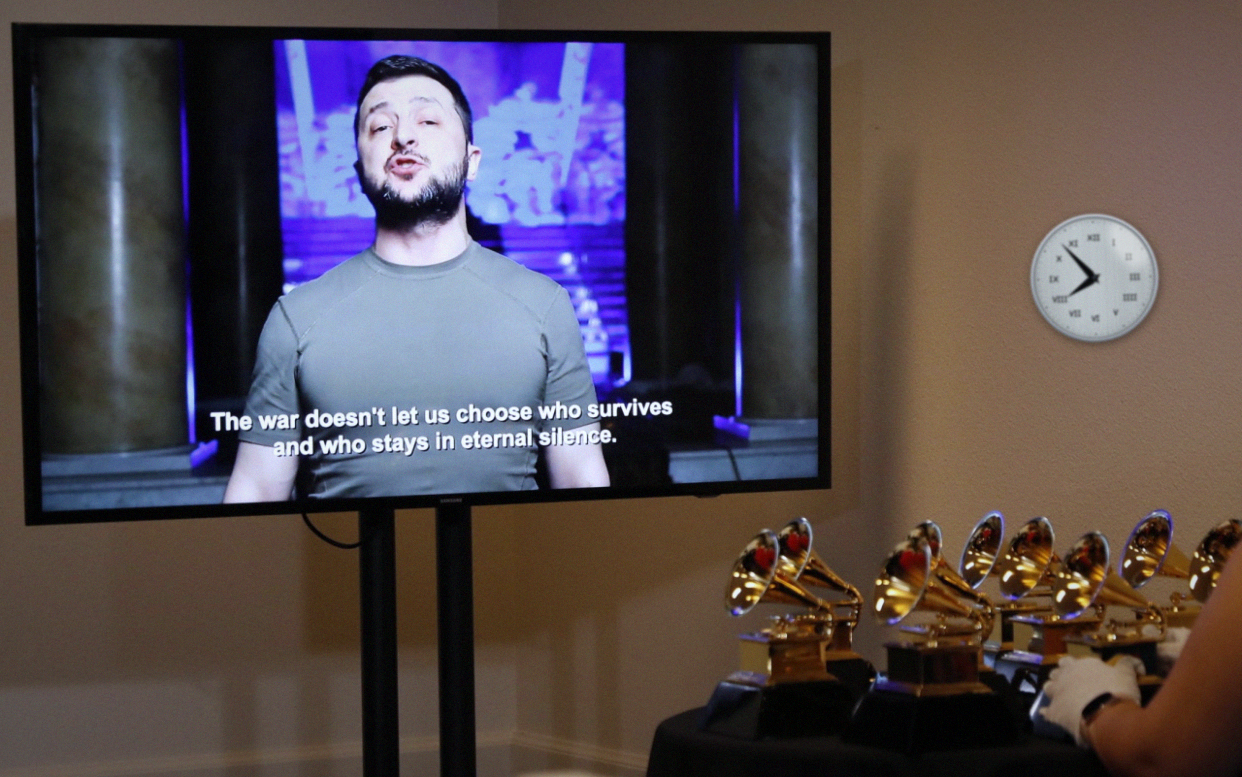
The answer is 7:53
